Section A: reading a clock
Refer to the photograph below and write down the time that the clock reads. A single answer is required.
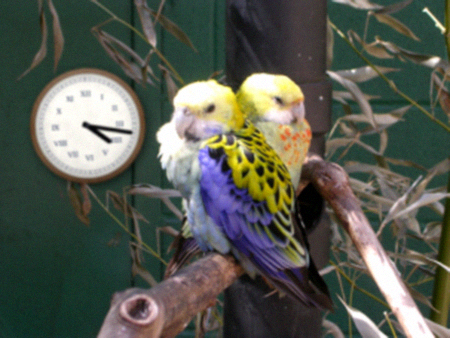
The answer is 4:17
